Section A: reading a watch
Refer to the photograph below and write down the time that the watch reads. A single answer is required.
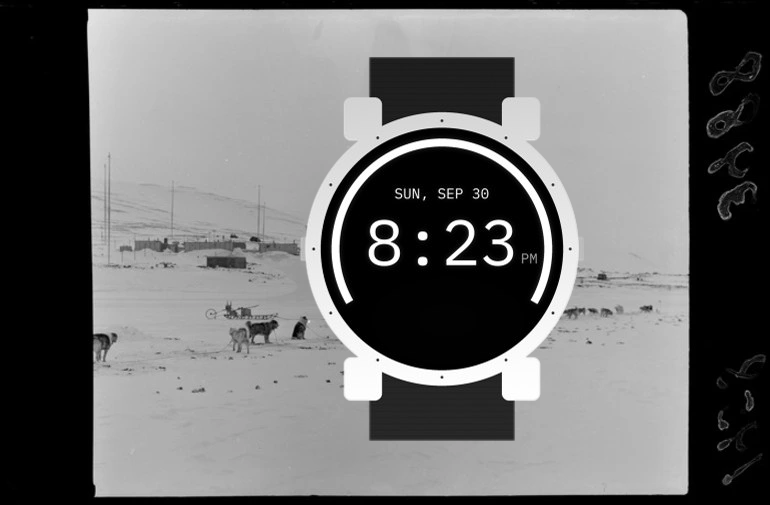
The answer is 8:23
